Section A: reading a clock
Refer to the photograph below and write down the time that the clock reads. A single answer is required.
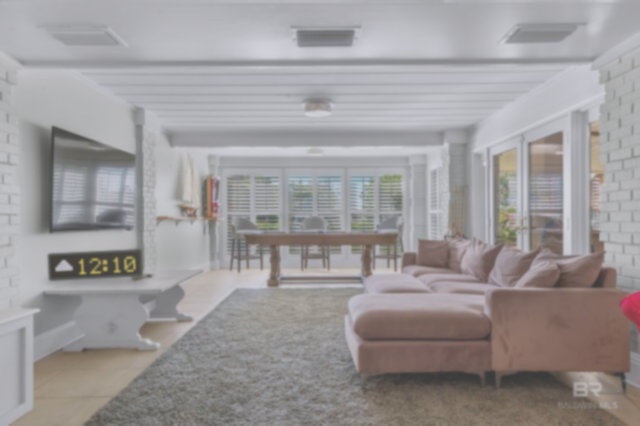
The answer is 12:10
